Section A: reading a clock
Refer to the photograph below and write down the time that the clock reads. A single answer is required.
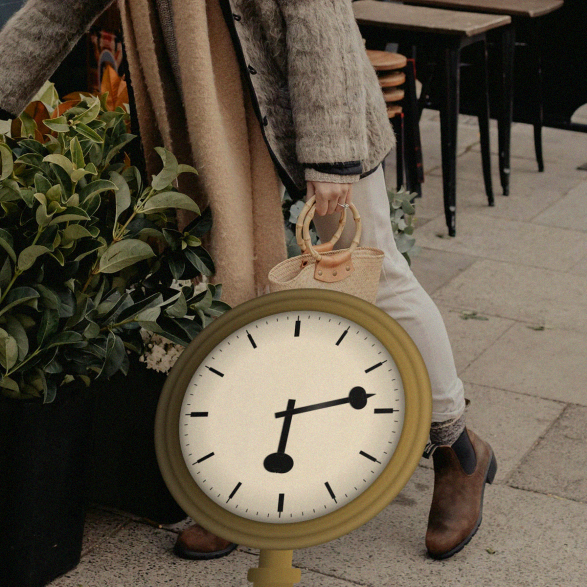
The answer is 6:13
